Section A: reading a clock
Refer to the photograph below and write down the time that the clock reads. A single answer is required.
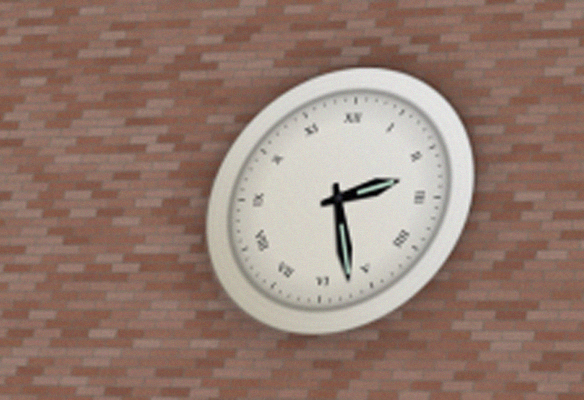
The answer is 2:27
